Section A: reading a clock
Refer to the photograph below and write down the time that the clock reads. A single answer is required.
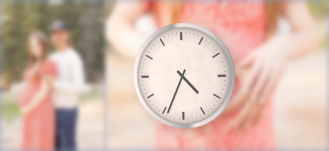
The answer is 4:34
